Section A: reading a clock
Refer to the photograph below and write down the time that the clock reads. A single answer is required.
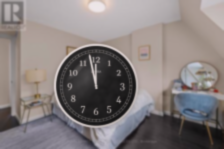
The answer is 11:58
